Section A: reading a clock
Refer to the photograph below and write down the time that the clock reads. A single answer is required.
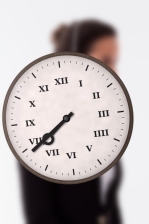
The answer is 7:39
